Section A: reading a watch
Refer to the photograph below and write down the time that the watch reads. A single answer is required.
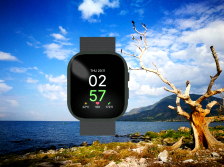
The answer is 2:57
